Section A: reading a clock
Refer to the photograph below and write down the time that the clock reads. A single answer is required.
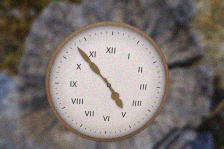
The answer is 4:53
